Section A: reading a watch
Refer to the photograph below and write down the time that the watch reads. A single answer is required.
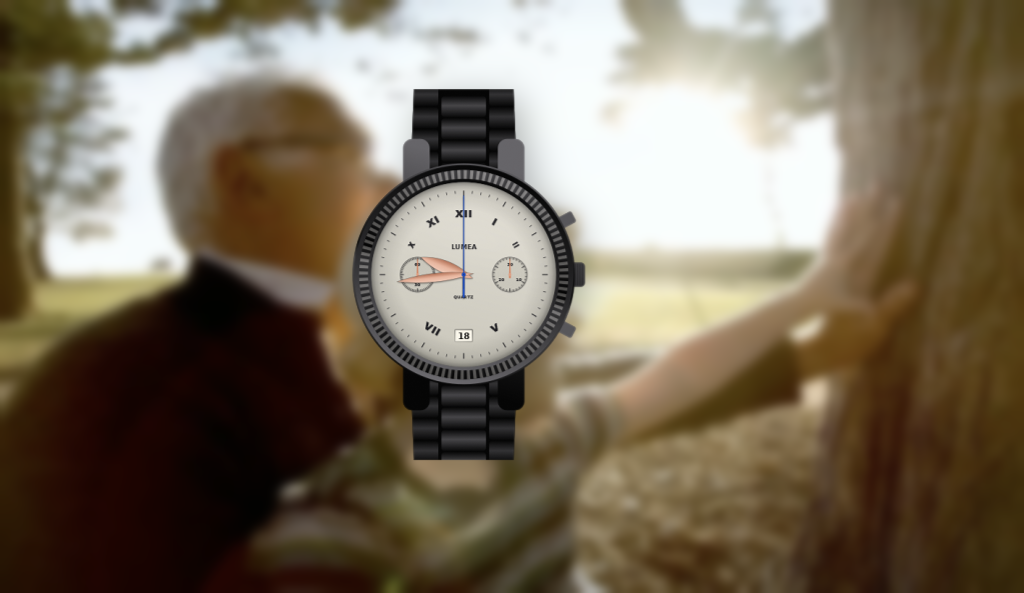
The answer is 9:44
